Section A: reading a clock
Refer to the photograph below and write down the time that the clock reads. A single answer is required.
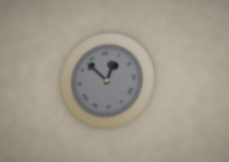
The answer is 12:53
